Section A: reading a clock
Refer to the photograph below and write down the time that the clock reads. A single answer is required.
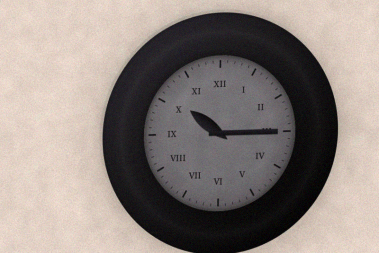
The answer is 10:15
